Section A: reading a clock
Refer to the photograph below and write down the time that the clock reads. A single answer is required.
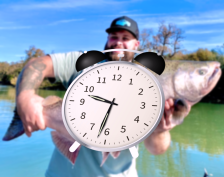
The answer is 9:32
